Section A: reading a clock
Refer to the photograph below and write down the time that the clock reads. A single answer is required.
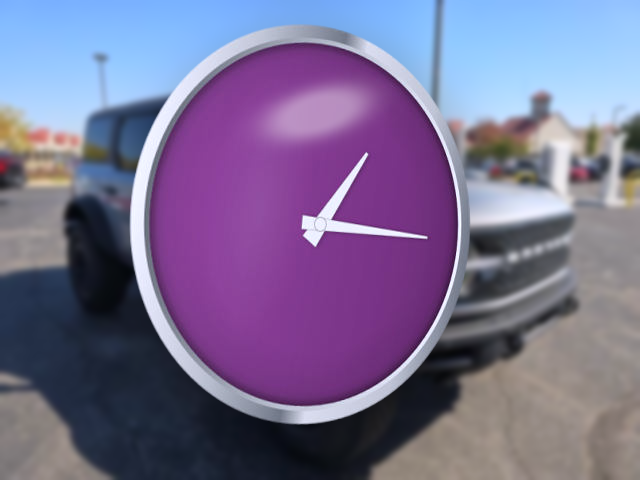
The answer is 1:16
